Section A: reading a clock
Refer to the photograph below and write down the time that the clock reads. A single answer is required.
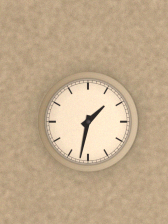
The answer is 1:32
